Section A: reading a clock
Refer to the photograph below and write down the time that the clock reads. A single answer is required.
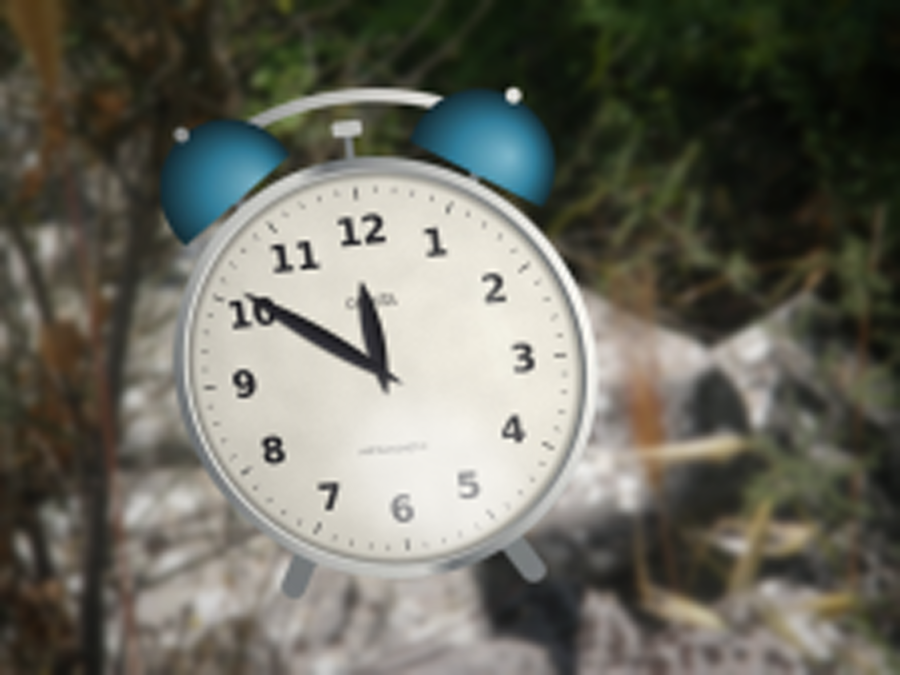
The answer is 11:51
